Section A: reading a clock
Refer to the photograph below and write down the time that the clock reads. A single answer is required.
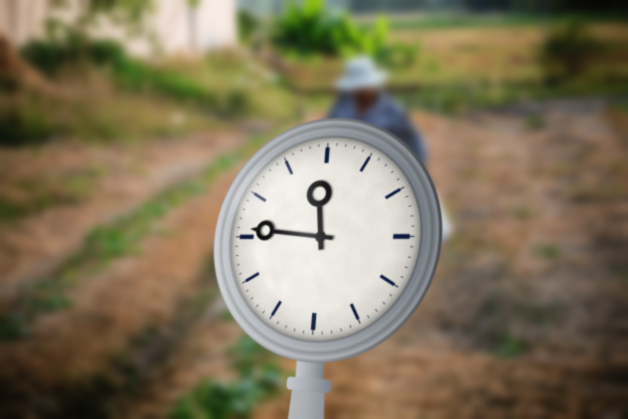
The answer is 11:46
